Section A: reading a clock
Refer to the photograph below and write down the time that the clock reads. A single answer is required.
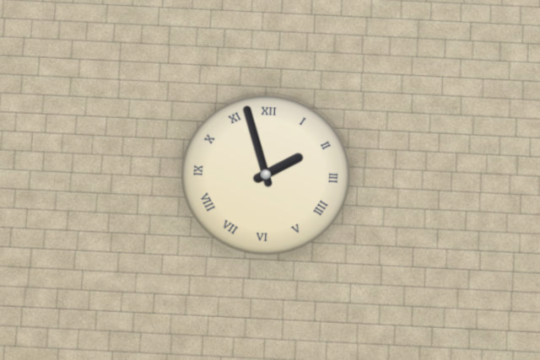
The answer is 1:57
